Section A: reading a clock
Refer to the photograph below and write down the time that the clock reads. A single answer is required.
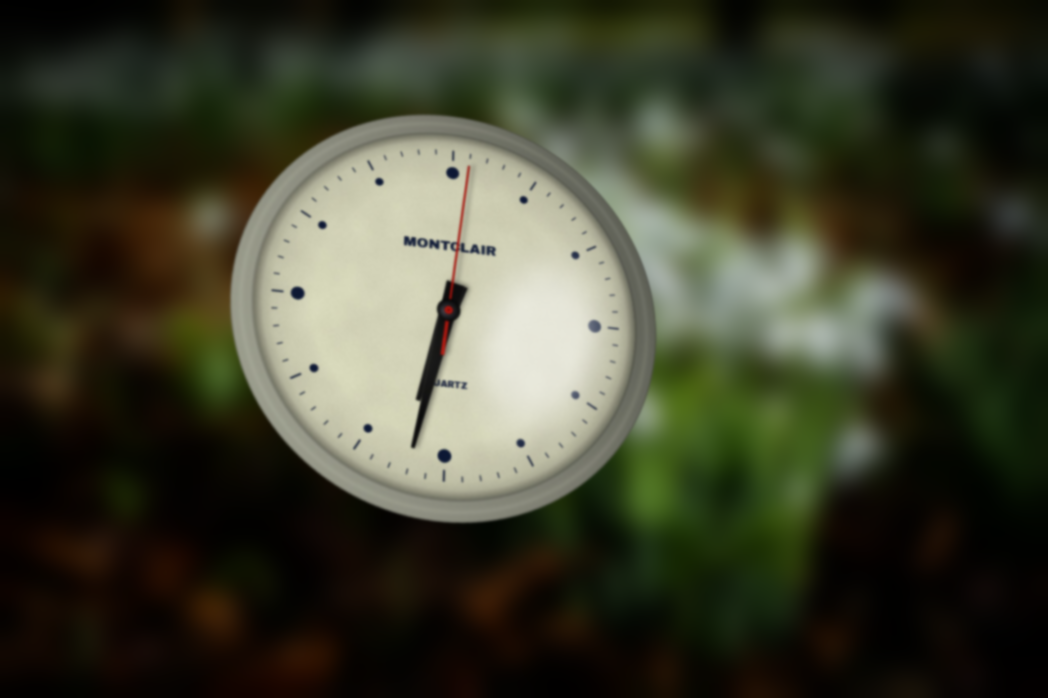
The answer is 6:32:01
